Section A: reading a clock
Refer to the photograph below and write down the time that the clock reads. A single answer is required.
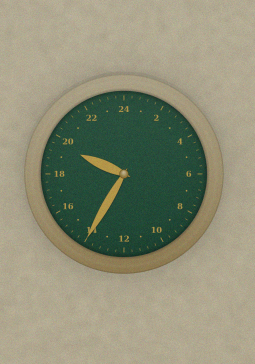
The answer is 19:35
